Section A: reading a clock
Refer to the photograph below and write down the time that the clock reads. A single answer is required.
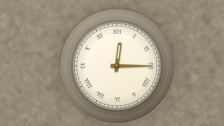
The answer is 12:15
